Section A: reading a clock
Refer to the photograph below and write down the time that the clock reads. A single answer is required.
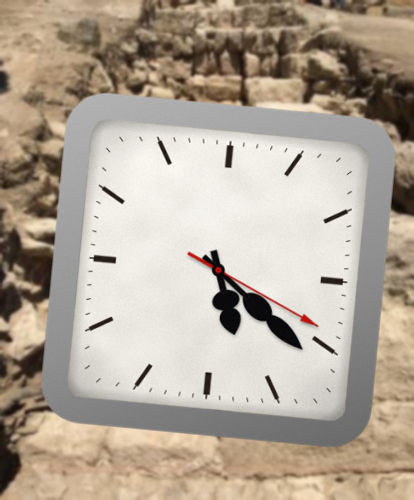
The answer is 5:21:19
